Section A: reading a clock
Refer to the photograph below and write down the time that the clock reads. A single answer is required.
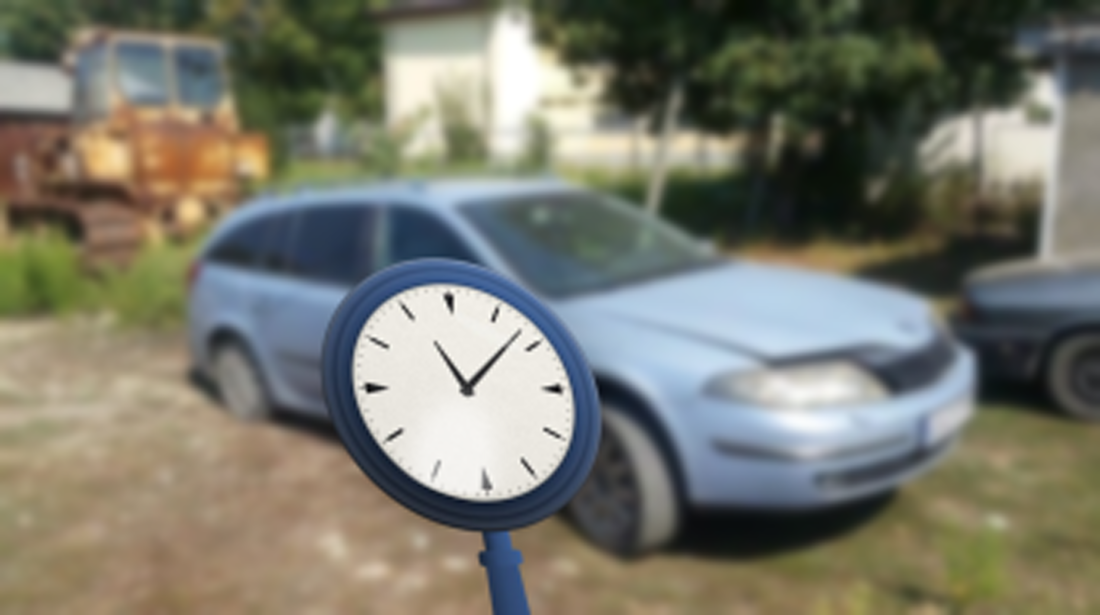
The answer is 11:08
